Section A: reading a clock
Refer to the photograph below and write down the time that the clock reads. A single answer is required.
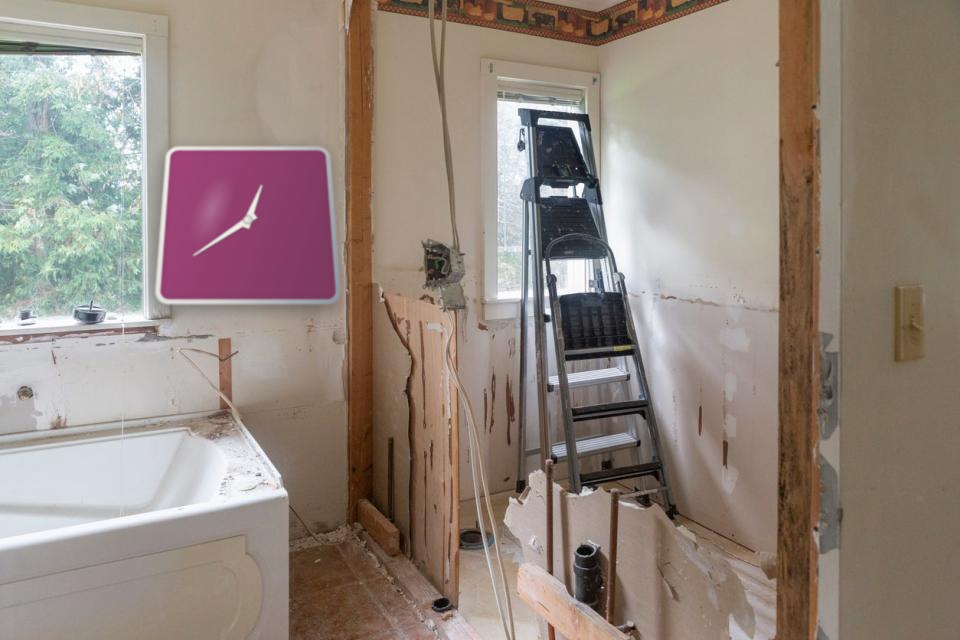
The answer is 12:39
